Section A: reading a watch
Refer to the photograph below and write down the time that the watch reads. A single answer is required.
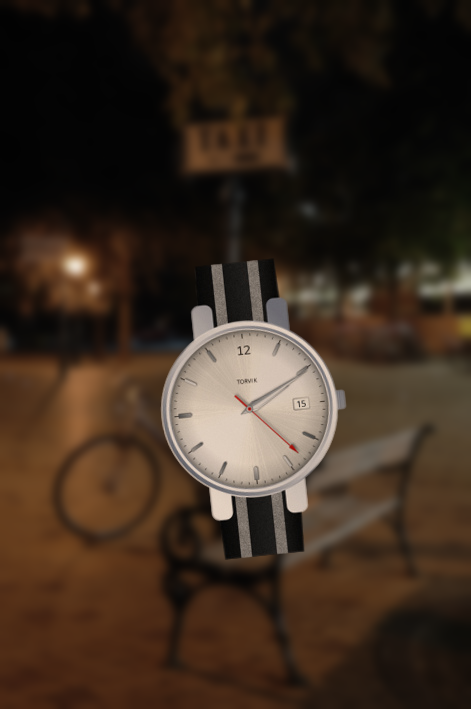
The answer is 2:10:23
